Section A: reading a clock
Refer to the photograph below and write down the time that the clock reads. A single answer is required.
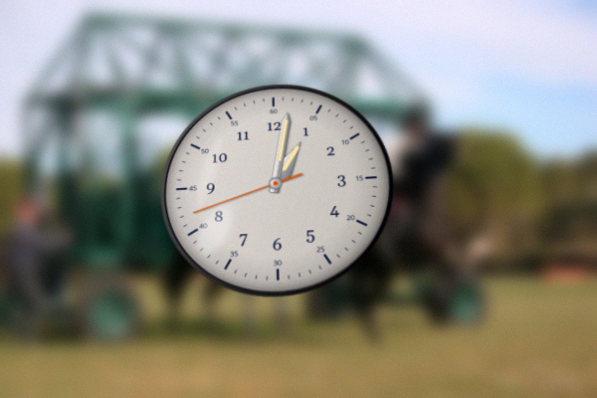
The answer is 1:01:42
